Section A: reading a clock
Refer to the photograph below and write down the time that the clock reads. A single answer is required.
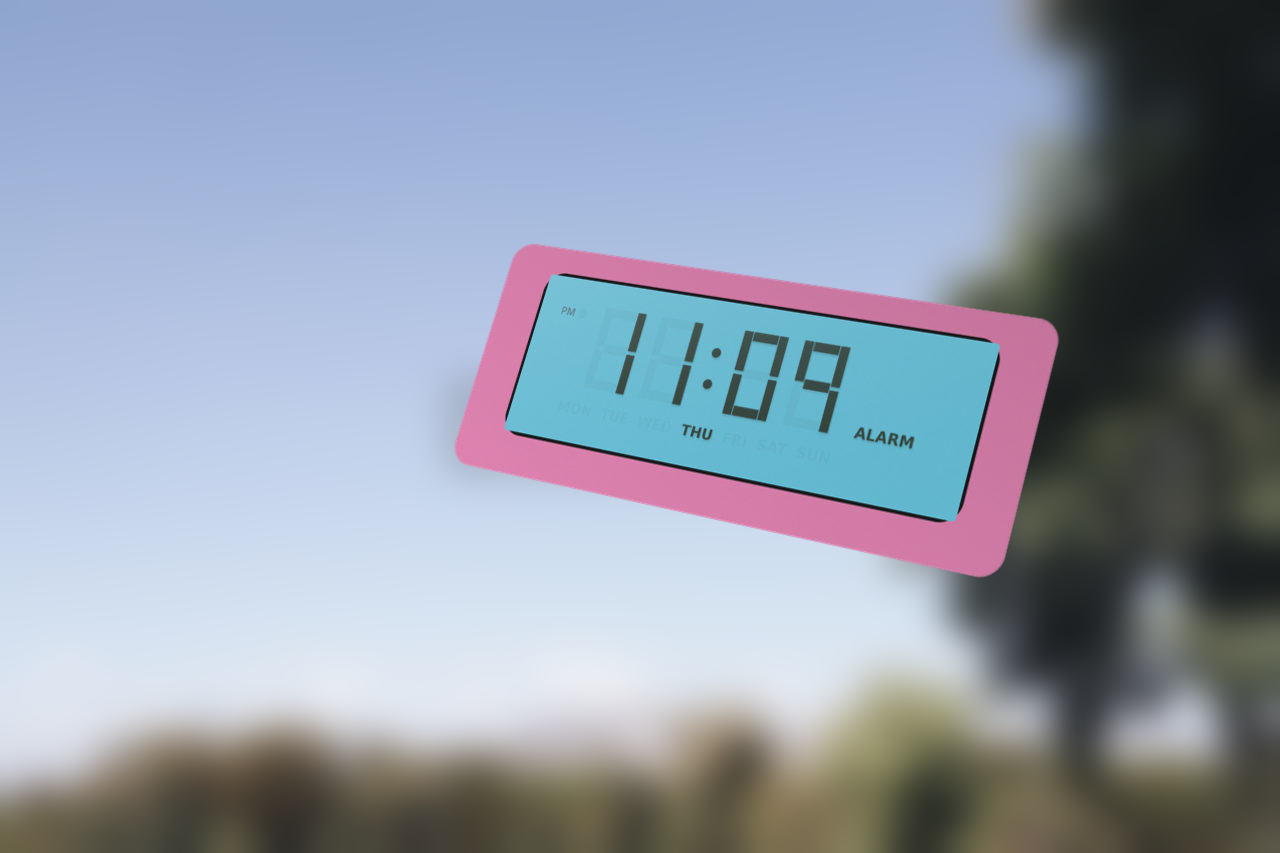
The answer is 11:09
